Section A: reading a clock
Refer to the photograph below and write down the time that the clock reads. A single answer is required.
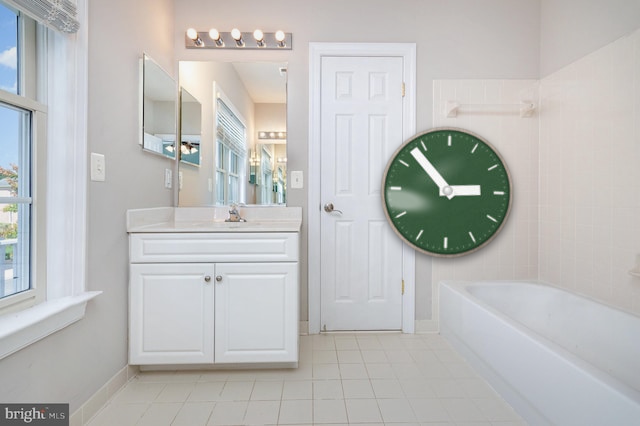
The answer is 2:53
